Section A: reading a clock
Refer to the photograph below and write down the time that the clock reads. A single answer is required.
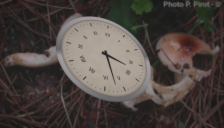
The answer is 3:27
